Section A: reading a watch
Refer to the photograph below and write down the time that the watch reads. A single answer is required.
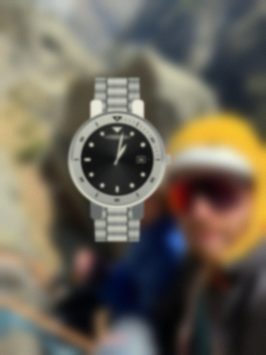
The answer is 1:02
